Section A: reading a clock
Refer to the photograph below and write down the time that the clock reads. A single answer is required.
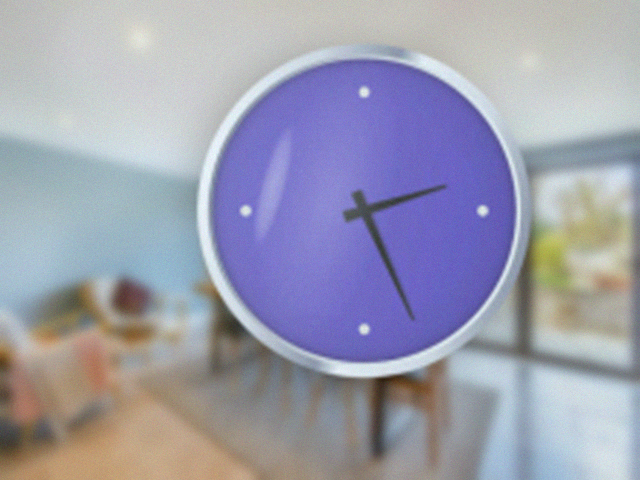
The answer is 2:26
